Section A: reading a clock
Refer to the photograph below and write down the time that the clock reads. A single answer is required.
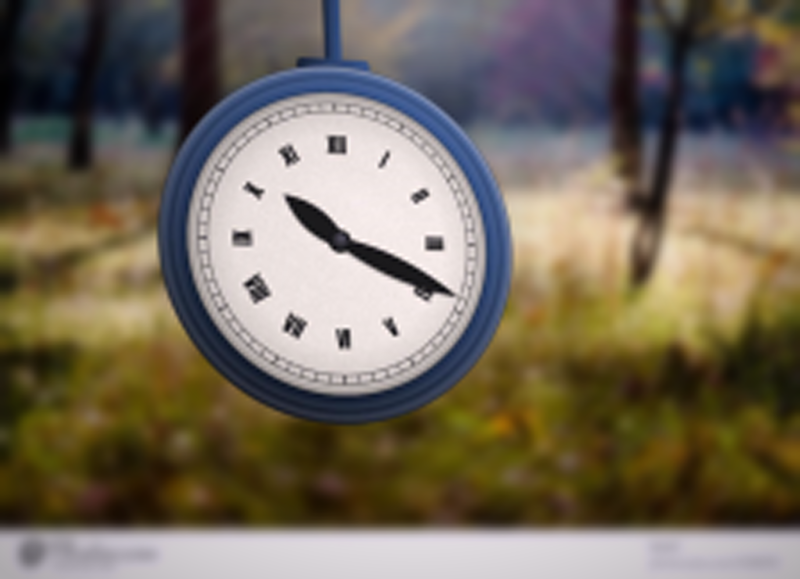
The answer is 10:19
